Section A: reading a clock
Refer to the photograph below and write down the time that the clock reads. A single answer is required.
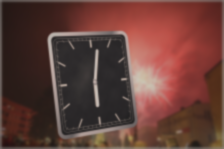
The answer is 6:02
